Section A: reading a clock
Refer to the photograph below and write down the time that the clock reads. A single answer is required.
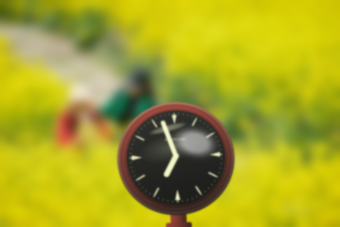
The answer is 6:57
